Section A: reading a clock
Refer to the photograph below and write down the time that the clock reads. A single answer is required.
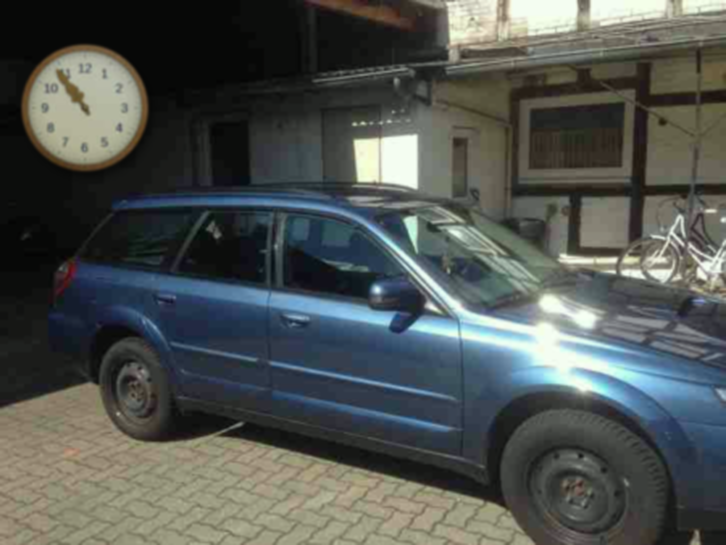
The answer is 10:54
